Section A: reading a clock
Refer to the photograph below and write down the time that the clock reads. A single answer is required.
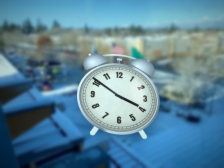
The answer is 3:51
